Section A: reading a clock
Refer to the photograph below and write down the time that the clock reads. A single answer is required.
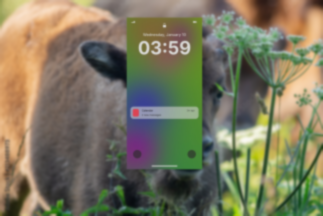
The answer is 3:59
